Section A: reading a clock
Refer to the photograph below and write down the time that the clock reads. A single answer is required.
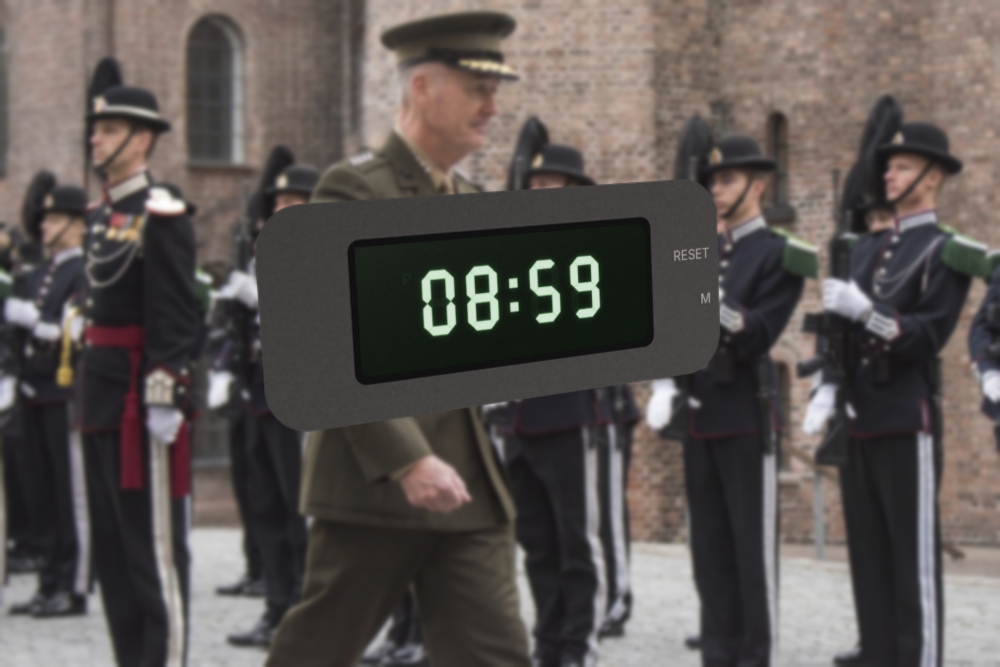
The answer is 8:59
